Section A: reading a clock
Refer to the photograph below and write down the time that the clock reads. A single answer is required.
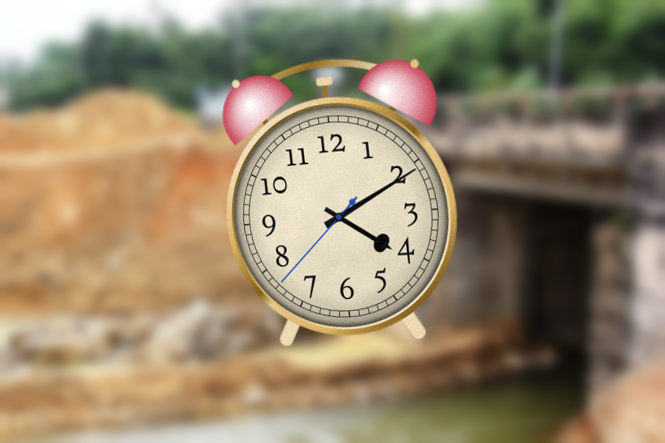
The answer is 4:10:38
